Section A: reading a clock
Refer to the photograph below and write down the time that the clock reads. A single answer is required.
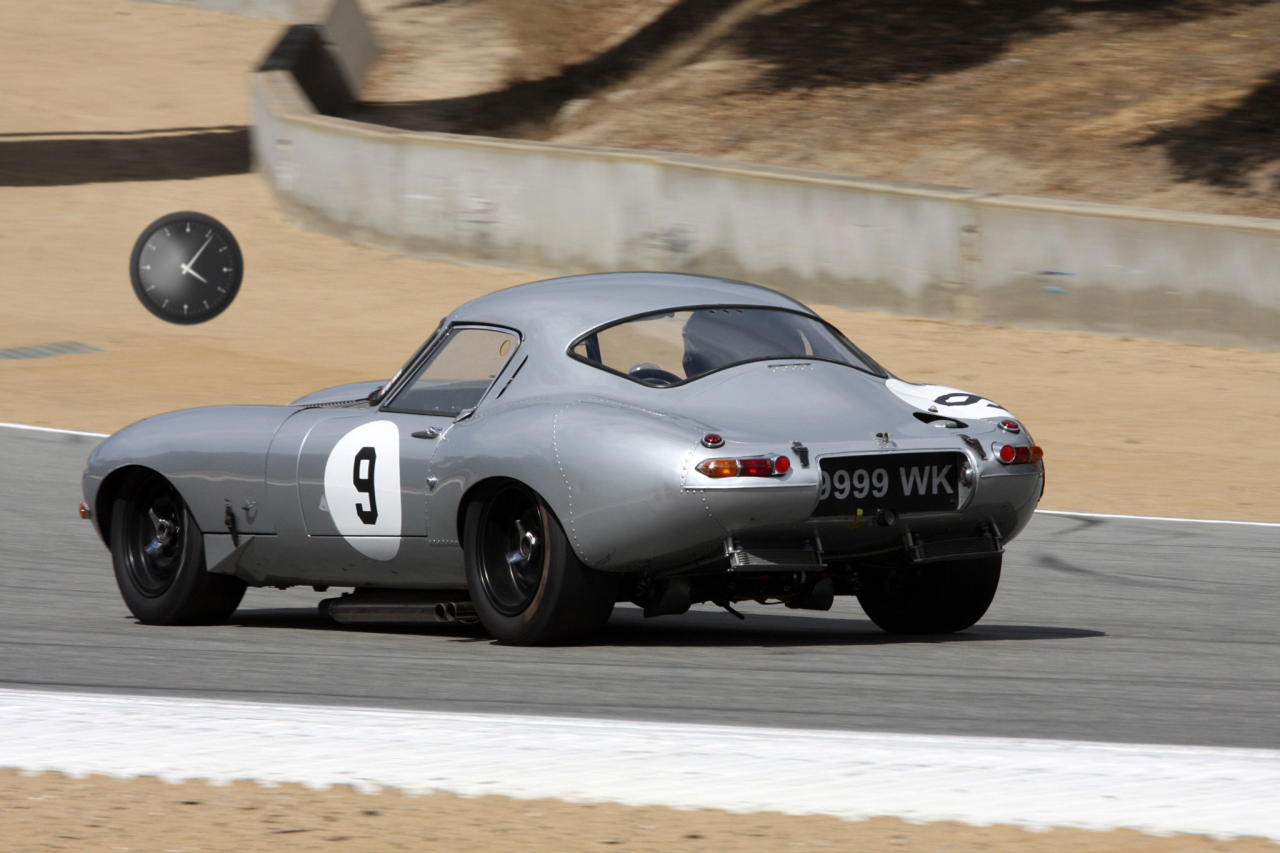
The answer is 4:06
